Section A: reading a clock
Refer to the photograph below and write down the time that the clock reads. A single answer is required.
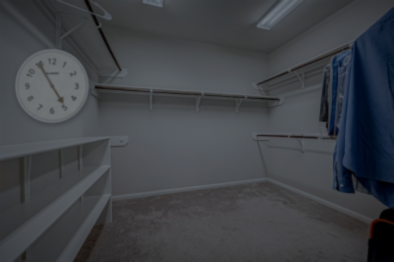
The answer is 4:55
